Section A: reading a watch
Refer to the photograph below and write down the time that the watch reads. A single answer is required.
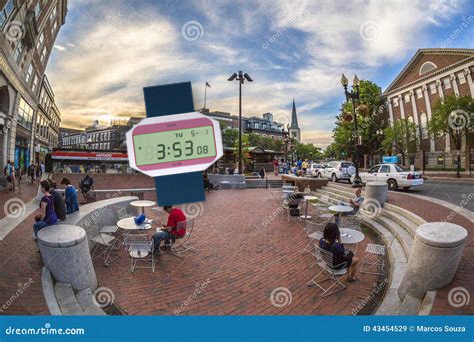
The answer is 3:53:08
